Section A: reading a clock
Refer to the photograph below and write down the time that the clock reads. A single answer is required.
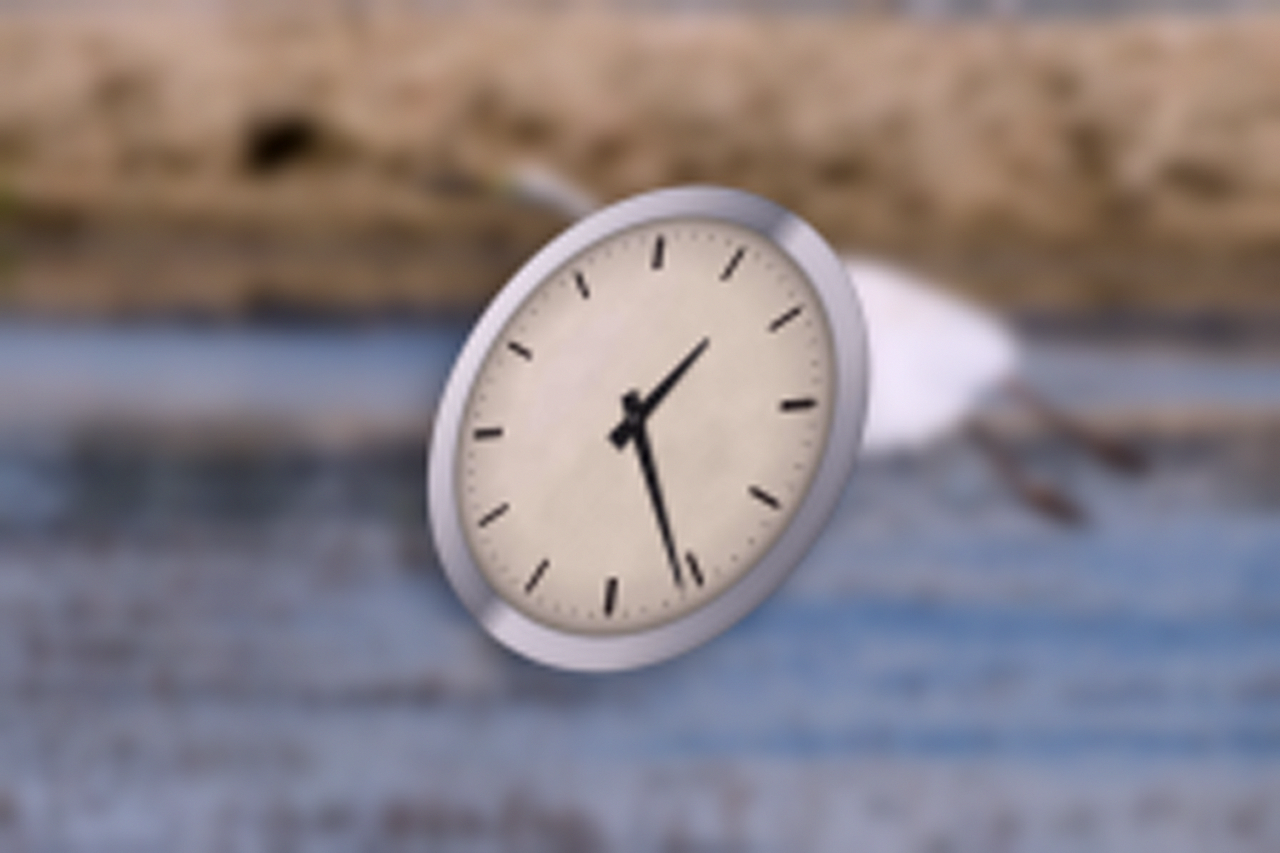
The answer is 1:26
